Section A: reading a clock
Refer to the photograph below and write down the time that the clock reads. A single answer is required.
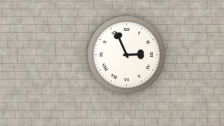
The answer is 2:56
